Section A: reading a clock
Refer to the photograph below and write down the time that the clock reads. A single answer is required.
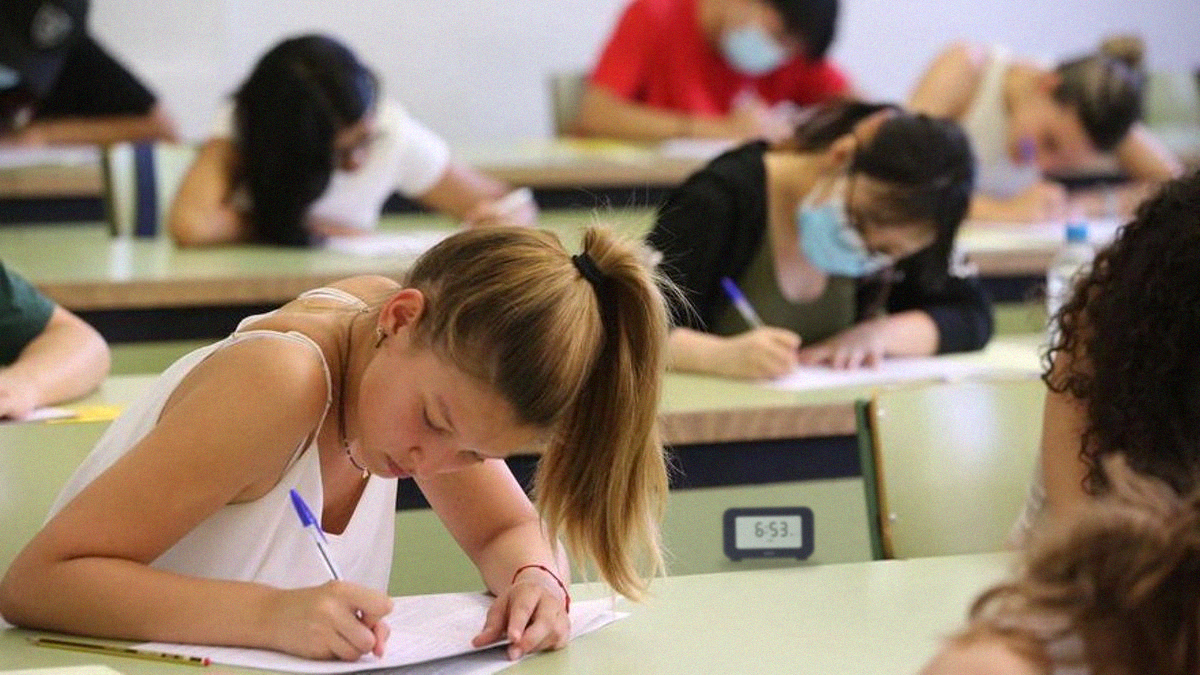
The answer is 6:53
